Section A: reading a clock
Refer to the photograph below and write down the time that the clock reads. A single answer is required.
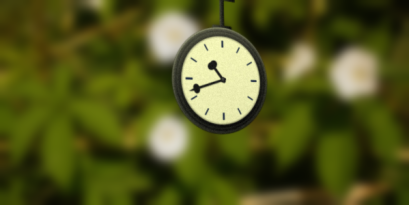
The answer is 10:42
